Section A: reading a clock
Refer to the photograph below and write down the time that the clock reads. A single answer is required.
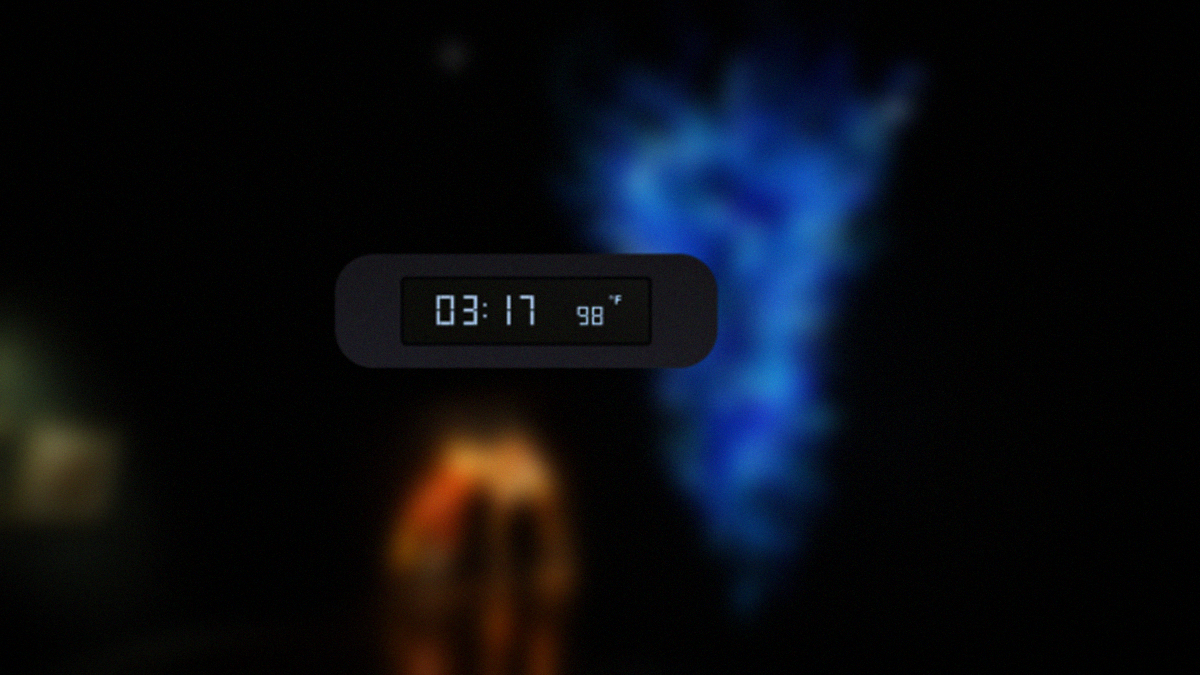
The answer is 3:17
